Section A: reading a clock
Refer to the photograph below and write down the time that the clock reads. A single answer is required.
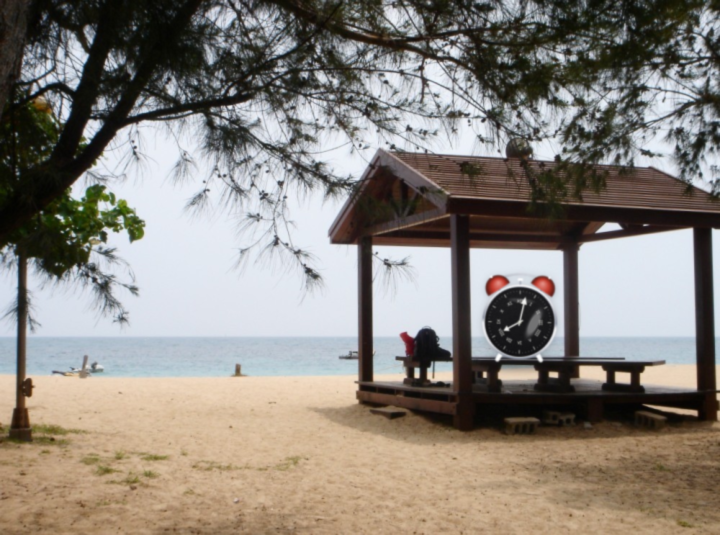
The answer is 8:02
